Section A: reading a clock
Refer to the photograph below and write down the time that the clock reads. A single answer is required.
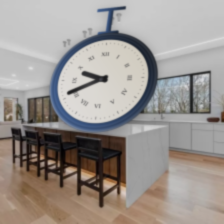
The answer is 9:41
